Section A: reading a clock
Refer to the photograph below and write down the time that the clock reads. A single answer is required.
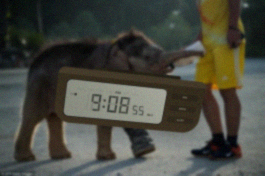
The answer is 9:08:55
